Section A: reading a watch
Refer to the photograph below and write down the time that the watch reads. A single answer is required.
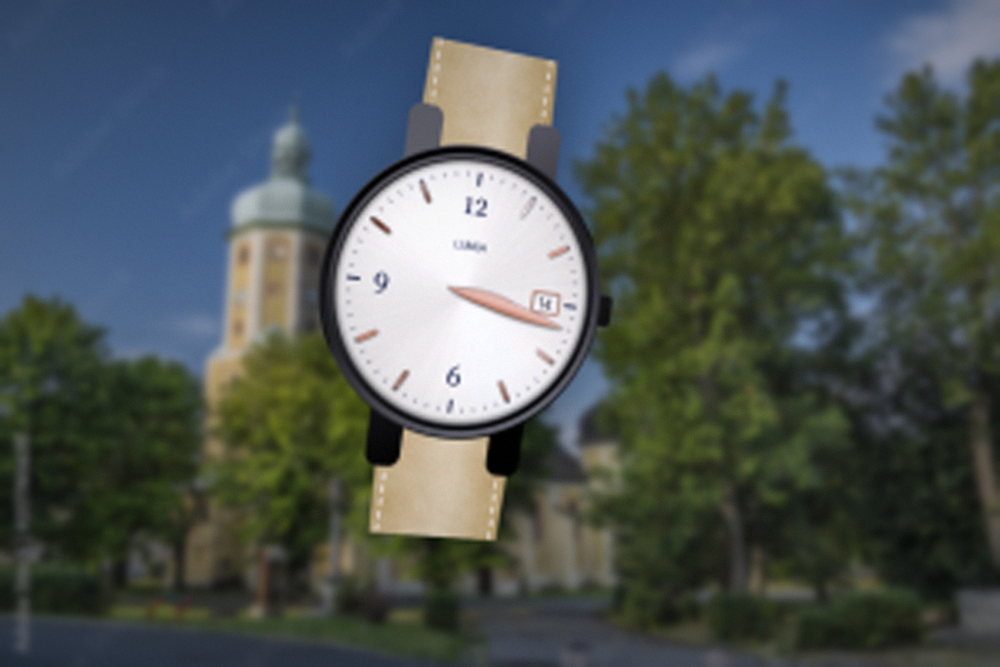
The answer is 3:17
